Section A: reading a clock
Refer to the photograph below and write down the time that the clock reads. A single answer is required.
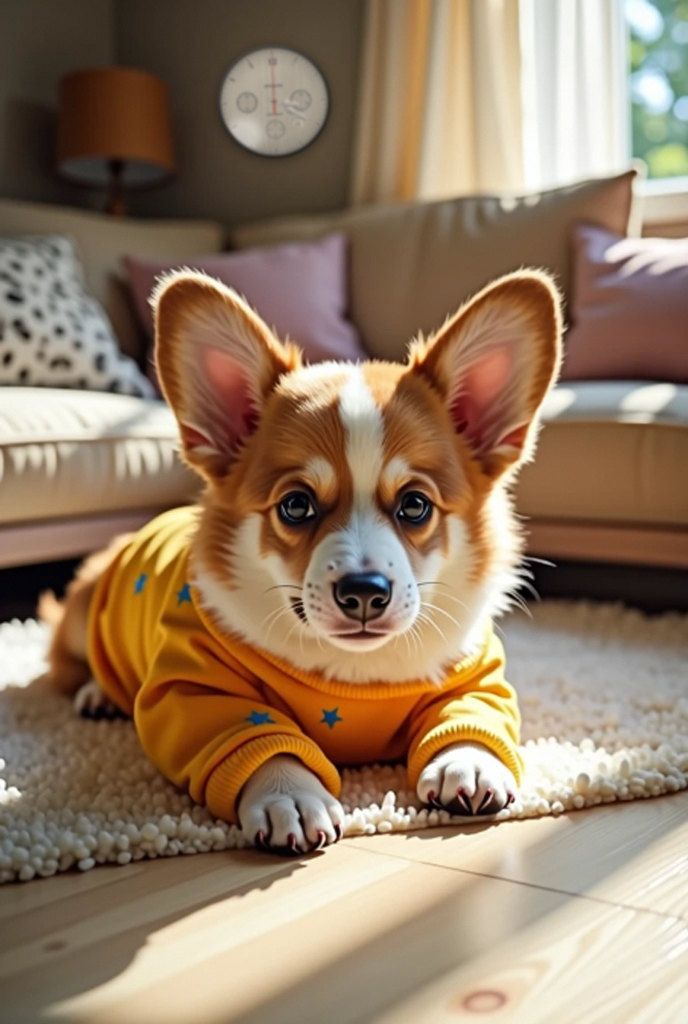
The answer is 3:20
